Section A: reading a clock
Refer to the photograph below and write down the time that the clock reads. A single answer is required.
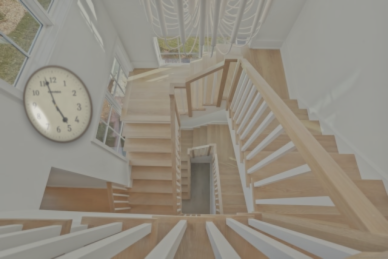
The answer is 4:57
